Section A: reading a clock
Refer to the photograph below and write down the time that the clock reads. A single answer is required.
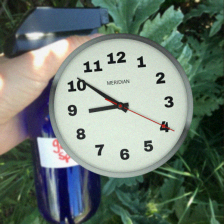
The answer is 8:51:20
